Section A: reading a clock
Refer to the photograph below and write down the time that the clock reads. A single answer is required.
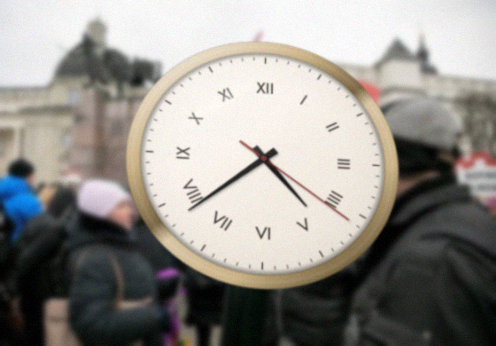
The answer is 4:38:21
